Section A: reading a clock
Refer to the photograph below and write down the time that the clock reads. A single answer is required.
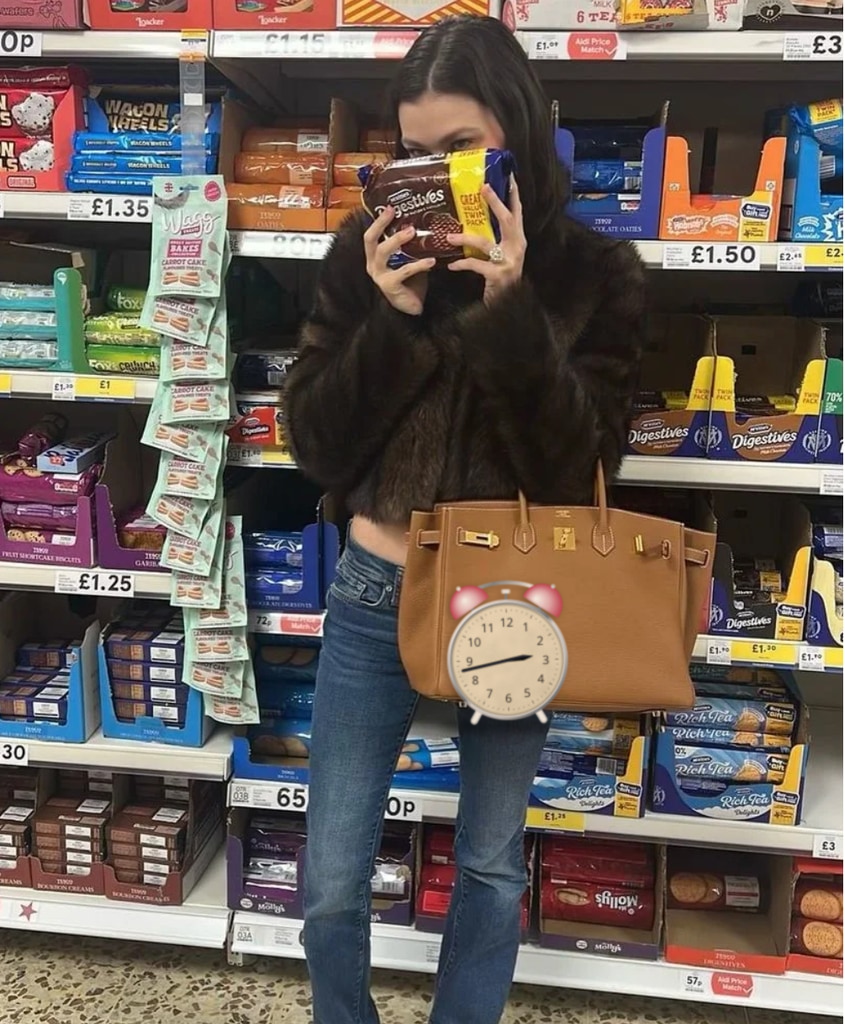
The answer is 2:43
